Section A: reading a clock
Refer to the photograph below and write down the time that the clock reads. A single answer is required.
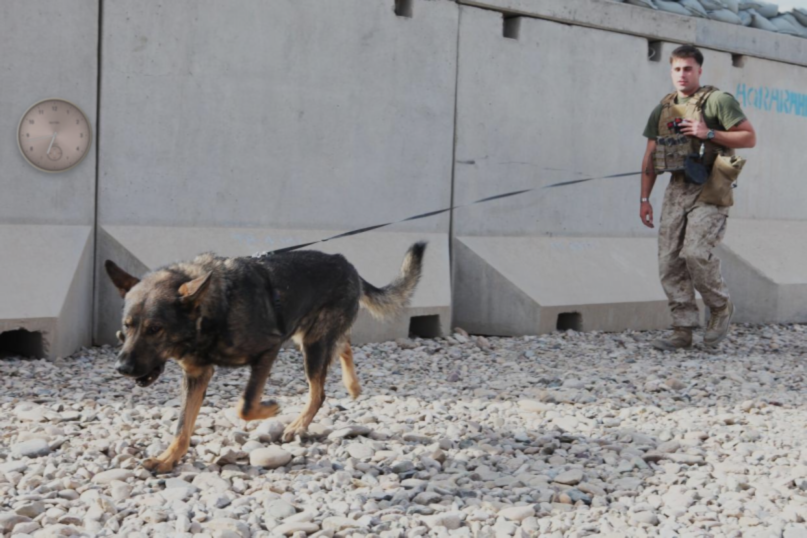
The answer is 6:43
